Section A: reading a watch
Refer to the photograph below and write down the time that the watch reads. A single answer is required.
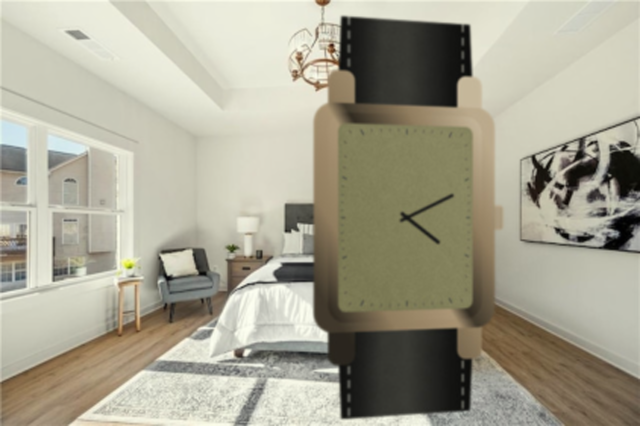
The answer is 4:11
